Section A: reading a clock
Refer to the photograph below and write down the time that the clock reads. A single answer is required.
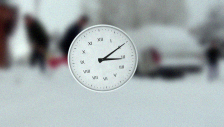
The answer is 3:10
